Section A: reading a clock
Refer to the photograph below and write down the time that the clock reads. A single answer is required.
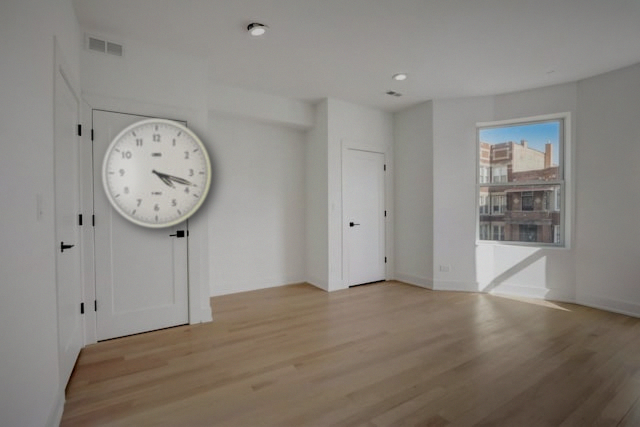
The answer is 4:18
